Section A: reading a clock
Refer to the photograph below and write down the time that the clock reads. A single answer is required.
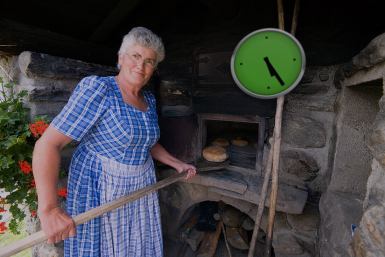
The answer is 5:25
